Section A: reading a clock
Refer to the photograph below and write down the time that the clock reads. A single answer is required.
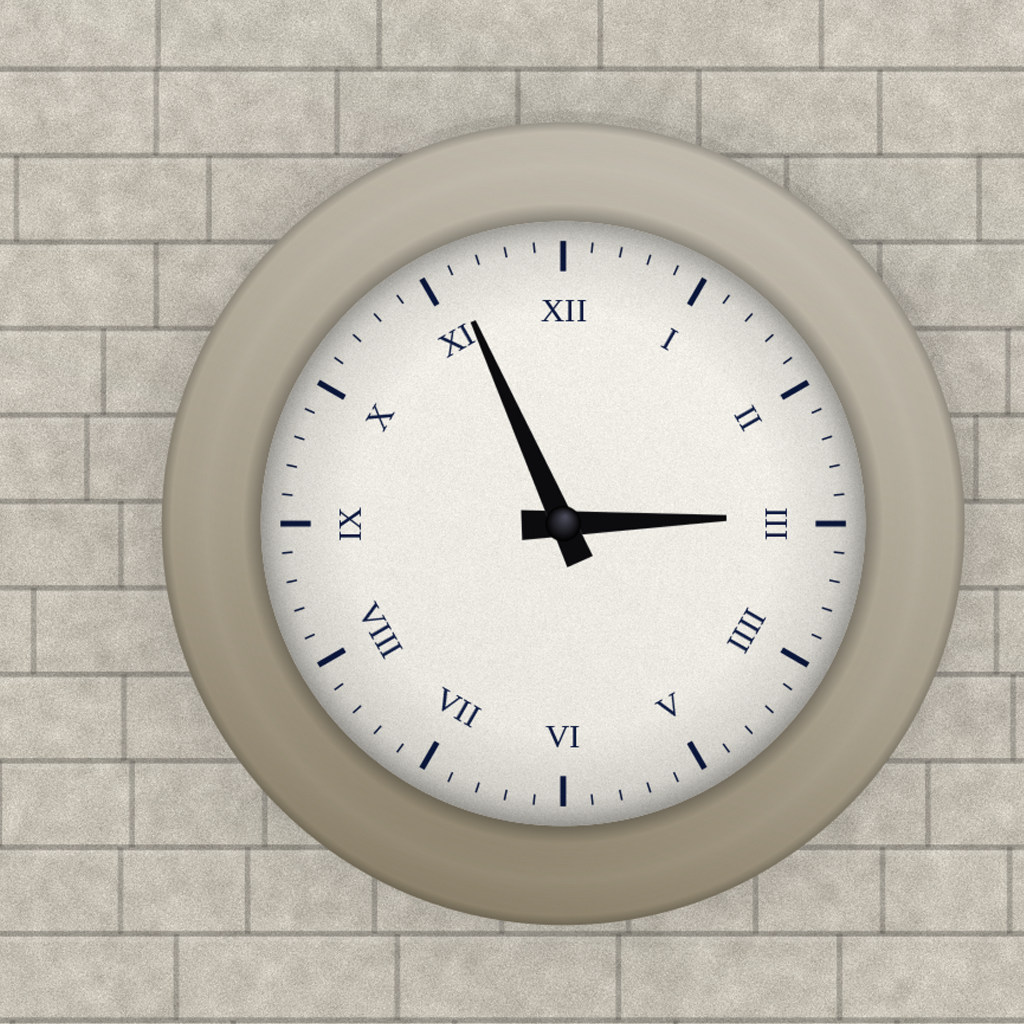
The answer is 2:56
